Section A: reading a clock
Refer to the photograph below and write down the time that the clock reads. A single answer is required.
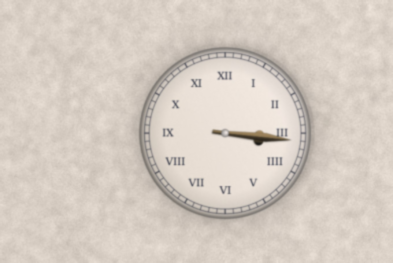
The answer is 3:16
